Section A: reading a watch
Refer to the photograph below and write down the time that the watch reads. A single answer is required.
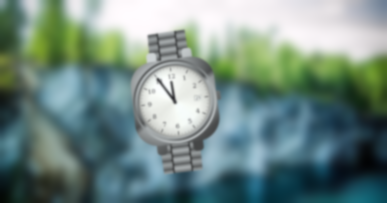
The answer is 11:55
